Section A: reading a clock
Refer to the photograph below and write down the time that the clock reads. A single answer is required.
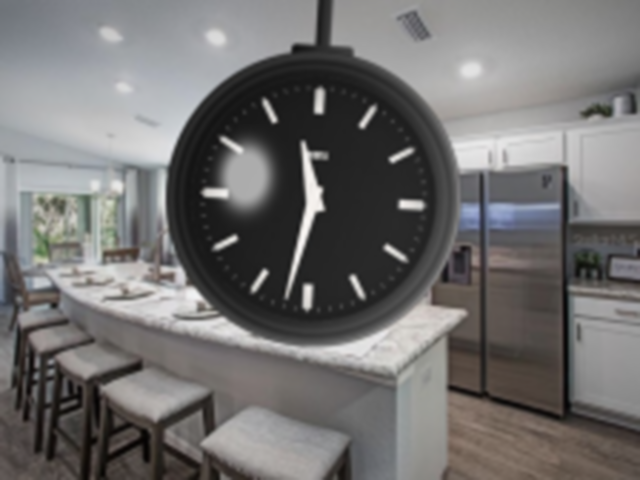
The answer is 11:32
